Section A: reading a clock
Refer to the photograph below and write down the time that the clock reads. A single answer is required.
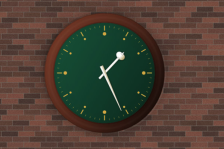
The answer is 1:26
